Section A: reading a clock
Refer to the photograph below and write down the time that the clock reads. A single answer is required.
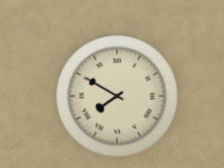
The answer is 7:50
